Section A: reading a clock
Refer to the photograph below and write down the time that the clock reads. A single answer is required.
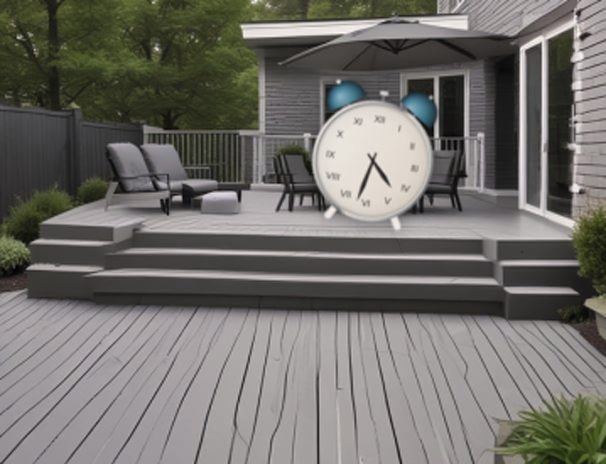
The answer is 4:32
